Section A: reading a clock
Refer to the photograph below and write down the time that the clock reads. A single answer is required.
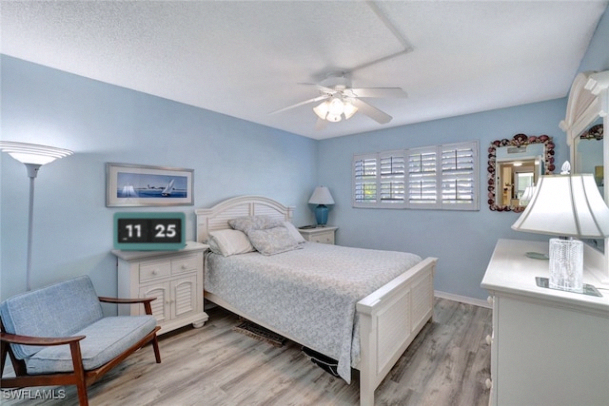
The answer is 11:25
